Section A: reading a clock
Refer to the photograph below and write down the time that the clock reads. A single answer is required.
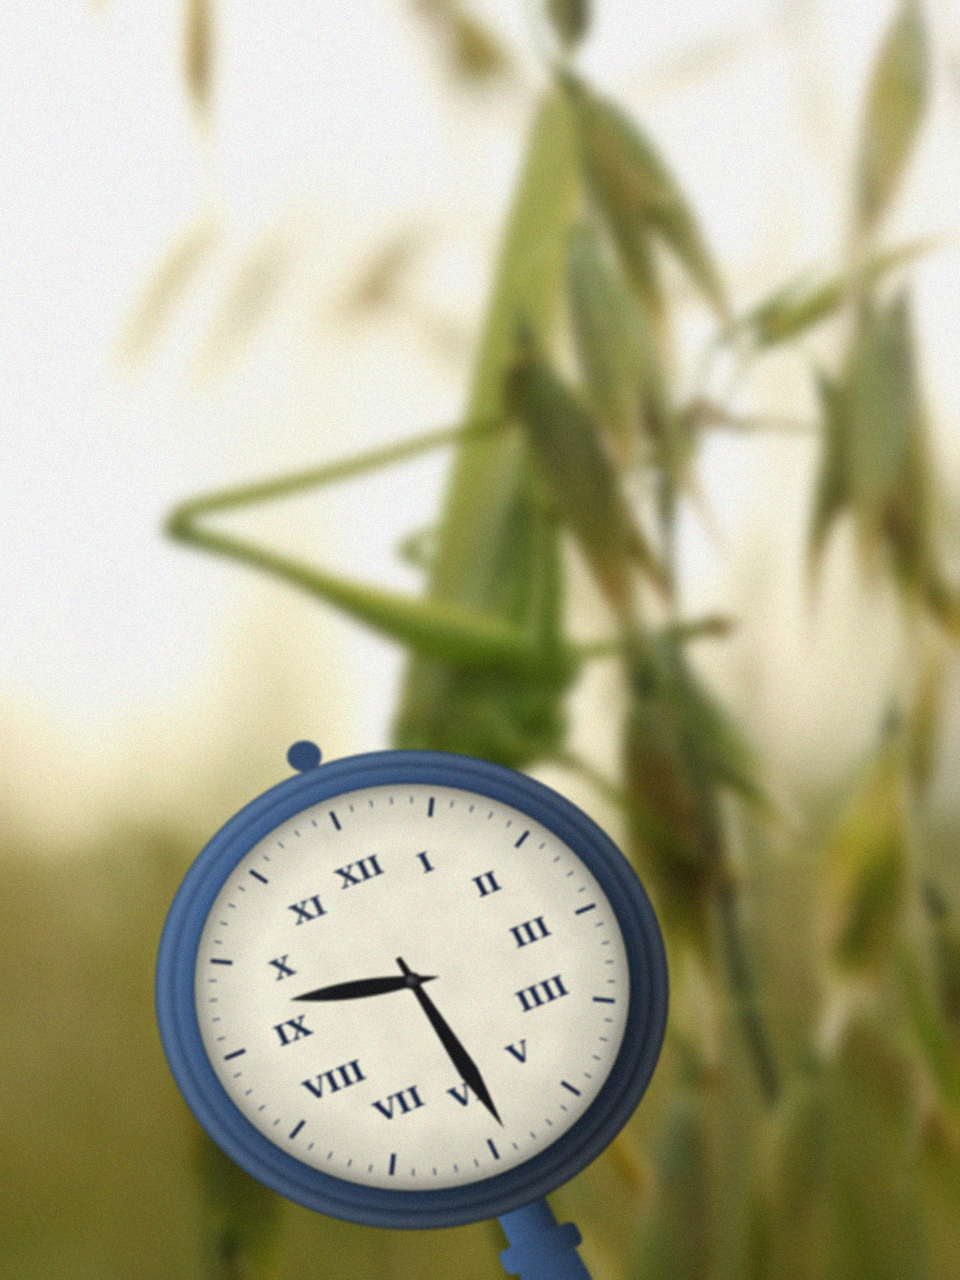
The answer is 9:29
